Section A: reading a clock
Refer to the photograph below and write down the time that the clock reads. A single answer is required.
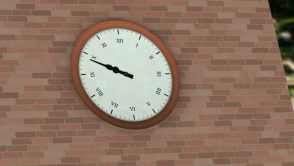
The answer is 9:49
